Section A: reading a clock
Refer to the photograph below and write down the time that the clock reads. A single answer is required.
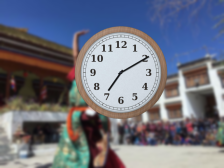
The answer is 7:10
